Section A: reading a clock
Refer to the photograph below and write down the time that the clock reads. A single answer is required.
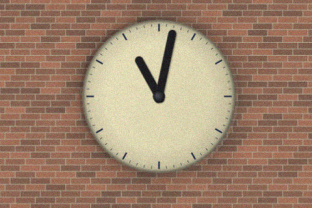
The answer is 11:02
